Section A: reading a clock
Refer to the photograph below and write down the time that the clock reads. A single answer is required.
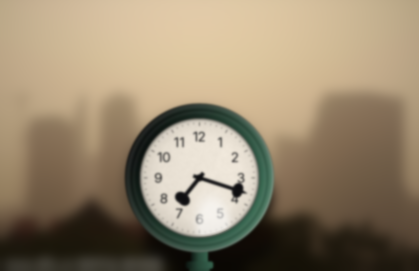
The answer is 7:18
